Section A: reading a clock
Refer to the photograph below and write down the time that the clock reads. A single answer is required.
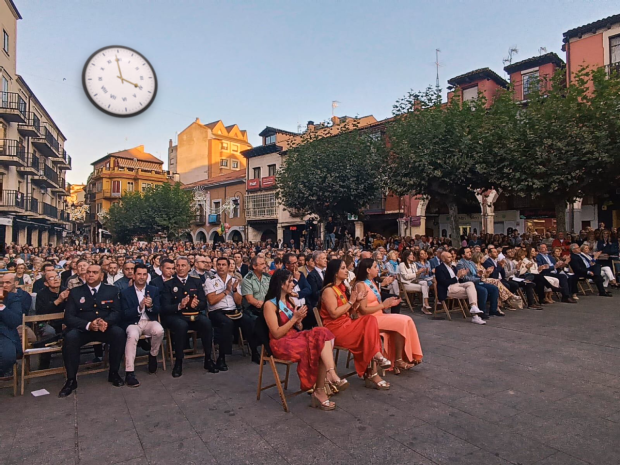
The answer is 3:59
